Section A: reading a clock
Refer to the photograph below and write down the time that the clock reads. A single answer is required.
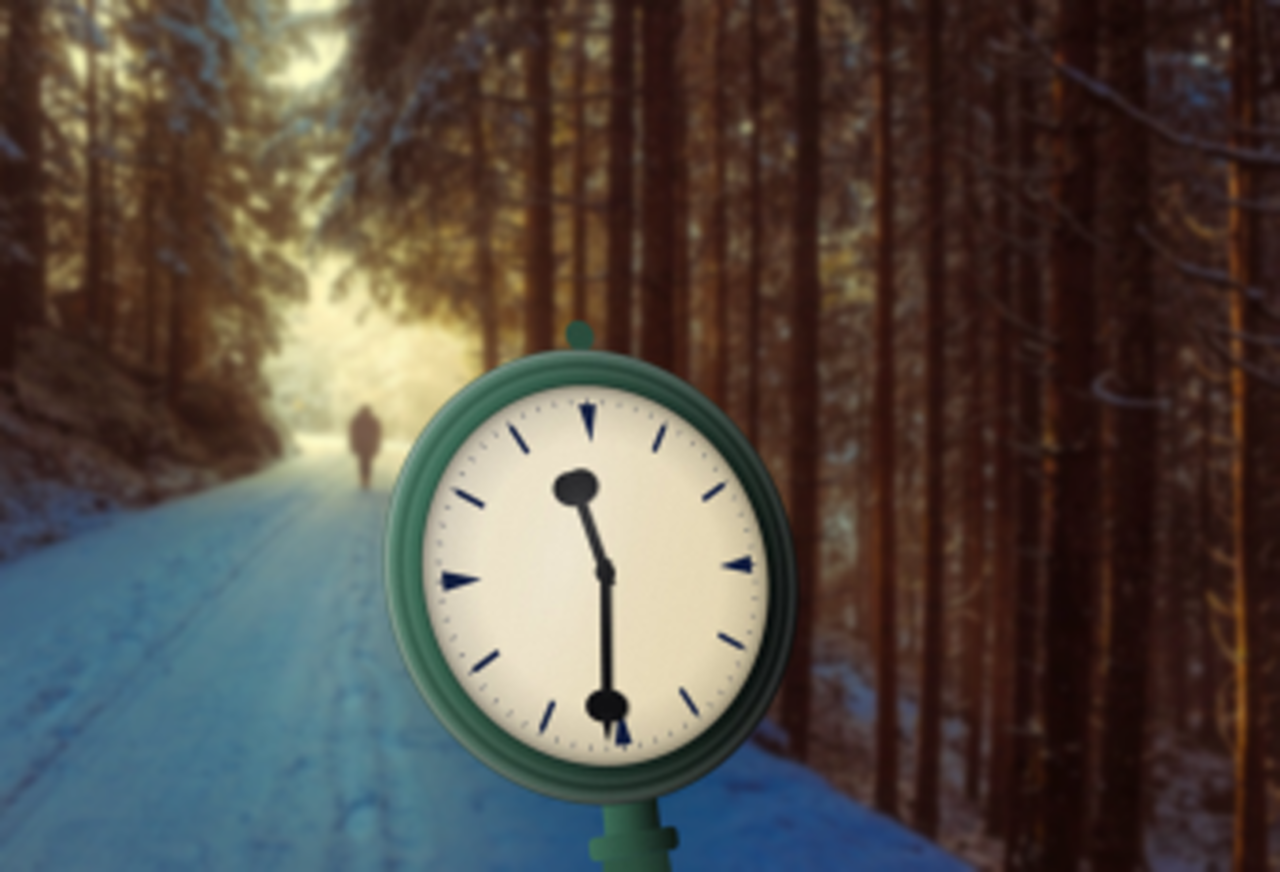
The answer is 11:31
